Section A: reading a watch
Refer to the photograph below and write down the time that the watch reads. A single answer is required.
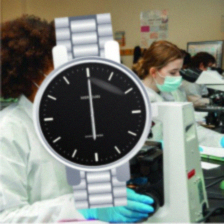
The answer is 6:00
